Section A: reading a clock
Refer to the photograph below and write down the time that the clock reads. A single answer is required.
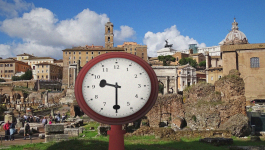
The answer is 9:30
